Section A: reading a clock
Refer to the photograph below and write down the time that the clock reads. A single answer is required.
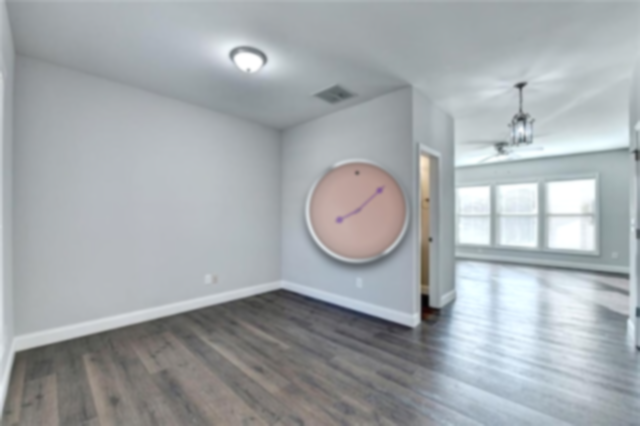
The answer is 8:08
